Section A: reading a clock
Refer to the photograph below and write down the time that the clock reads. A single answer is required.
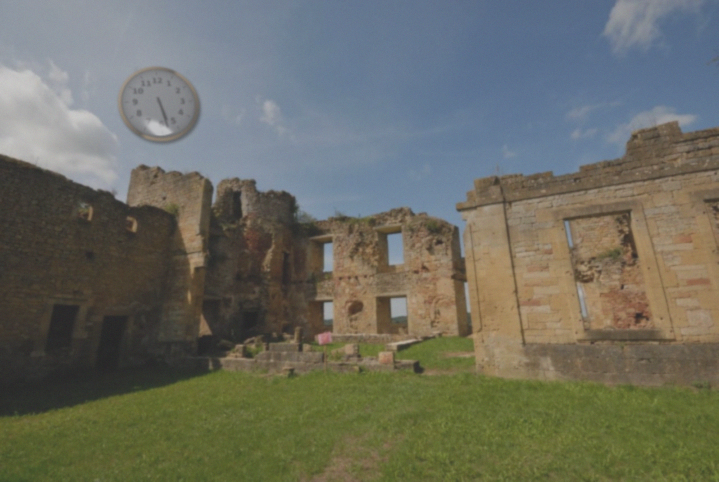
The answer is 5:28
